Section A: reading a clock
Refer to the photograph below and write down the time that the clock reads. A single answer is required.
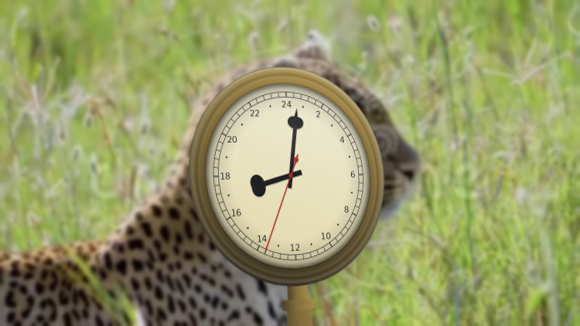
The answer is 17:01:34
